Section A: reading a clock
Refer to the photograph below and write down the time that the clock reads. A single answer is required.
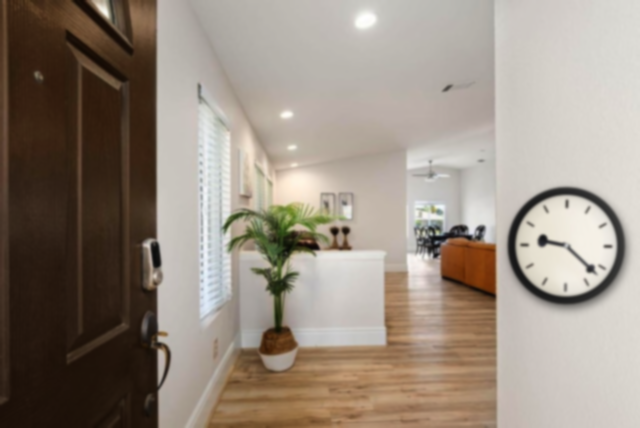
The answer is 9:22
